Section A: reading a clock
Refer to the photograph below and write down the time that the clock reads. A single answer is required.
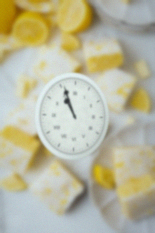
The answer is 10:56
